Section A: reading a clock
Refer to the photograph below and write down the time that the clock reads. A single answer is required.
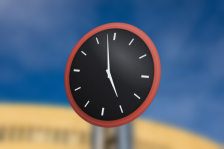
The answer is 4:58
